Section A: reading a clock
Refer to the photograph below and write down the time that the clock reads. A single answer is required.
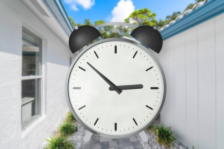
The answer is 2:52
